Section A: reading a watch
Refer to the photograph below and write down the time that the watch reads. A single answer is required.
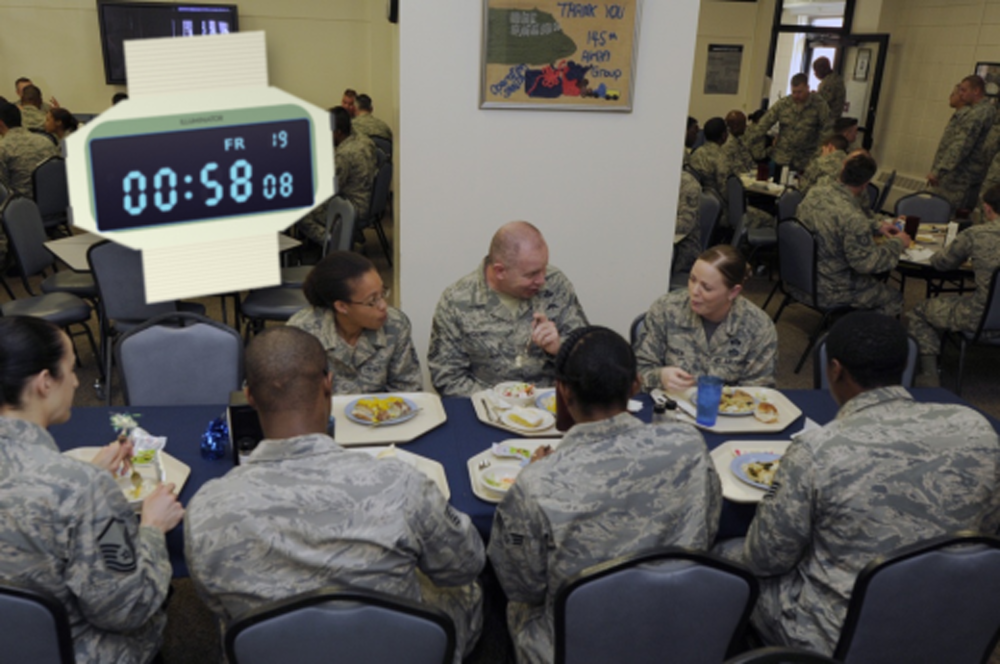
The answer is 0:58:08
